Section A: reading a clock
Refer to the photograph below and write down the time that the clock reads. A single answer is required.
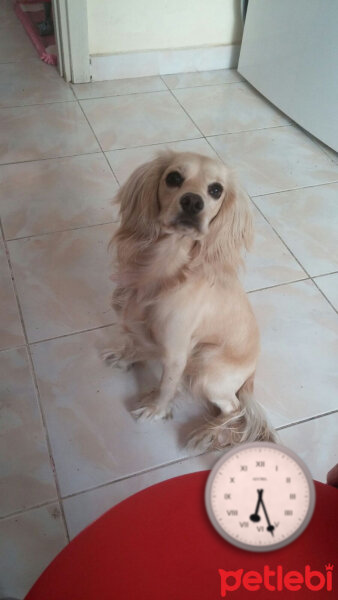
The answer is 6:27
